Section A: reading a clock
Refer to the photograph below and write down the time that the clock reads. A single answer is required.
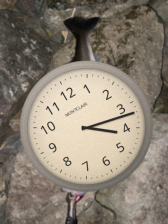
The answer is 4:17
